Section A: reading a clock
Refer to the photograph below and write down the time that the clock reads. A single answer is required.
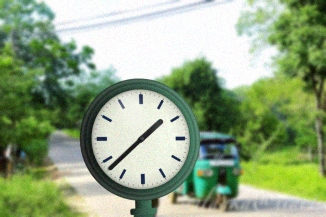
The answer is 1:38
